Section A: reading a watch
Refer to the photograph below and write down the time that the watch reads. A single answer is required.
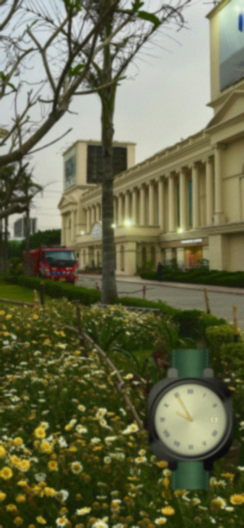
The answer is 9:55
